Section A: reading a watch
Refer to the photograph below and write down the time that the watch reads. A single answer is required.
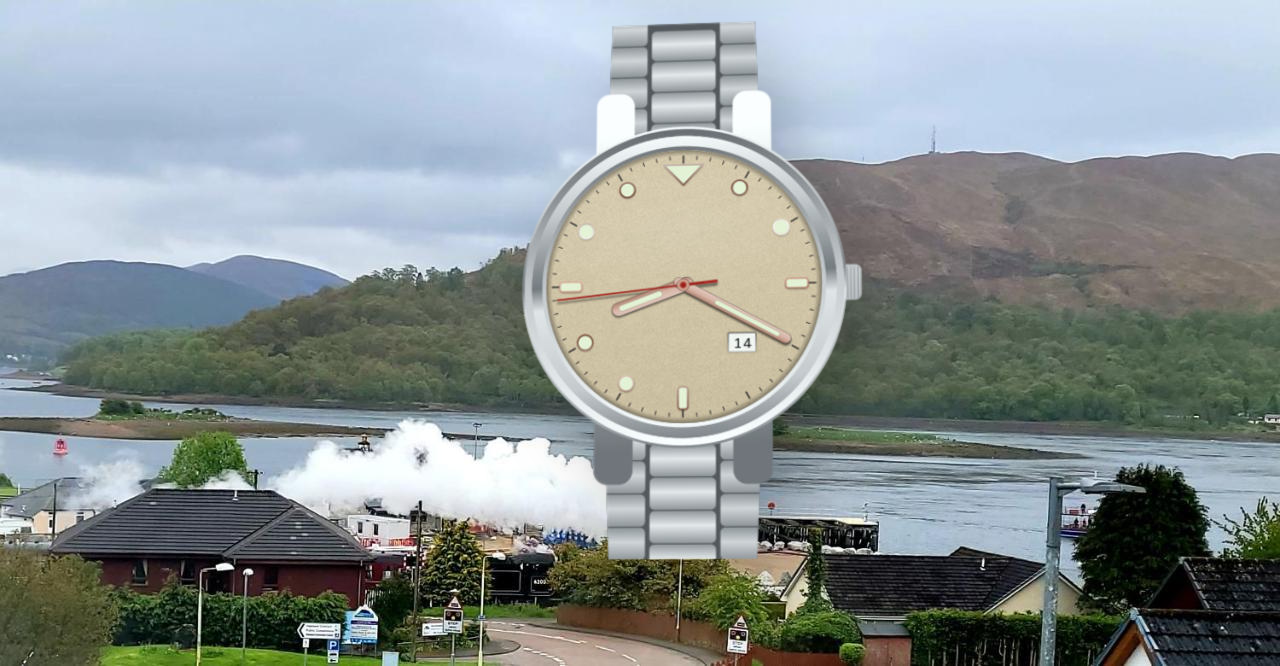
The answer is 8:19:44
